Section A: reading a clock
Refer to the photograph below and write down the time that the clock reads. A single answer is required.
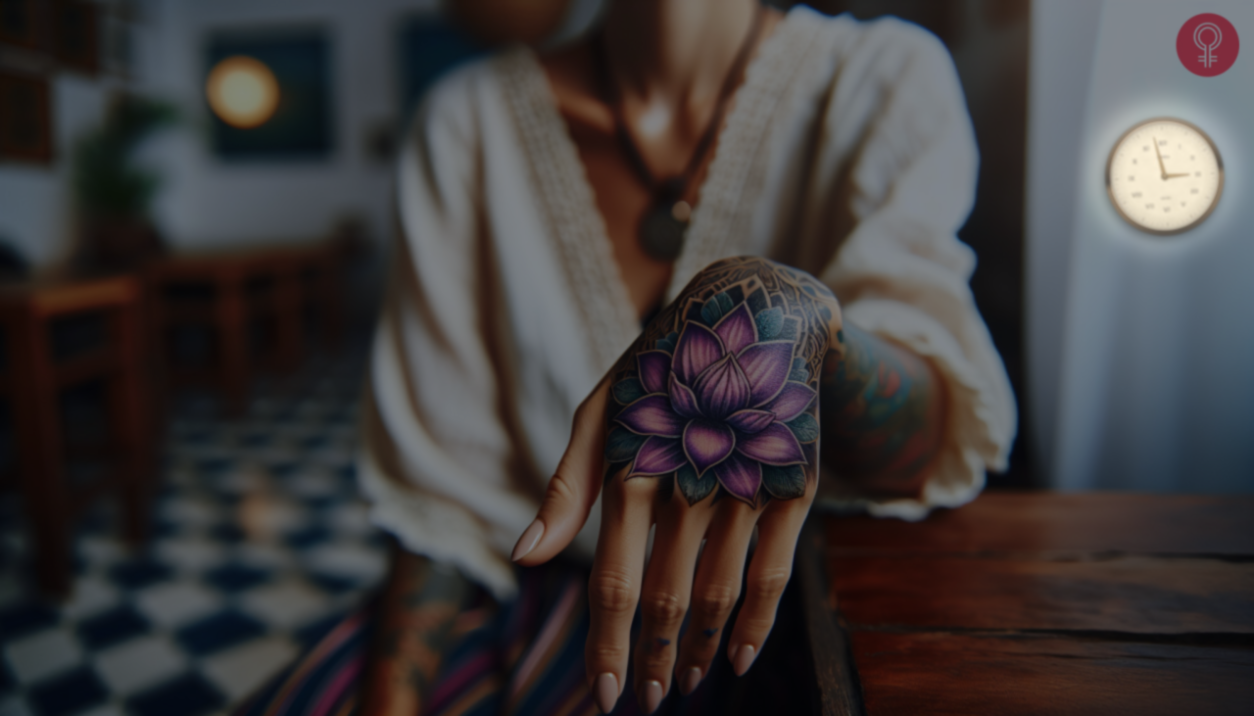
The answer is 2:58
